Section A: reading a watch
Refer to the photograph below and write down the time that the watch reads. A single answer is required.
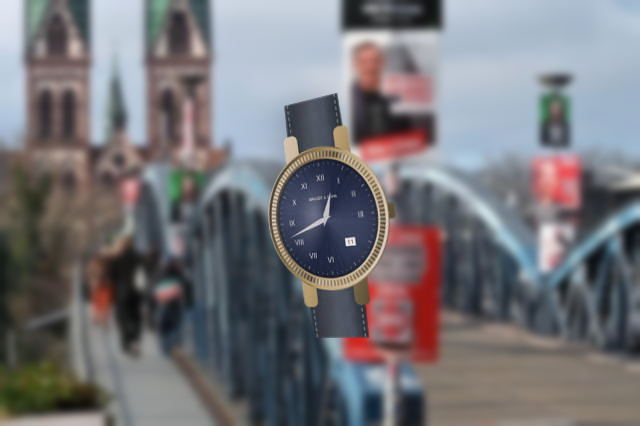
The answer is 12:42
